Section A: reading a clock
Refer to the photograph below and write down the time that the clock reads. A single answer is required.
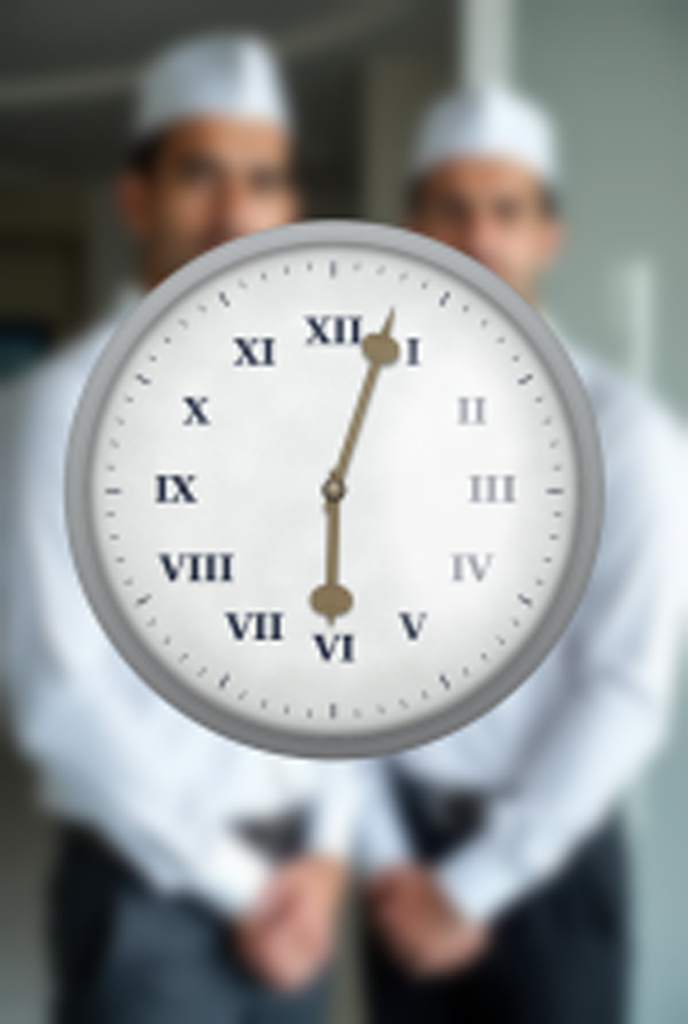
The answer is 6:03
